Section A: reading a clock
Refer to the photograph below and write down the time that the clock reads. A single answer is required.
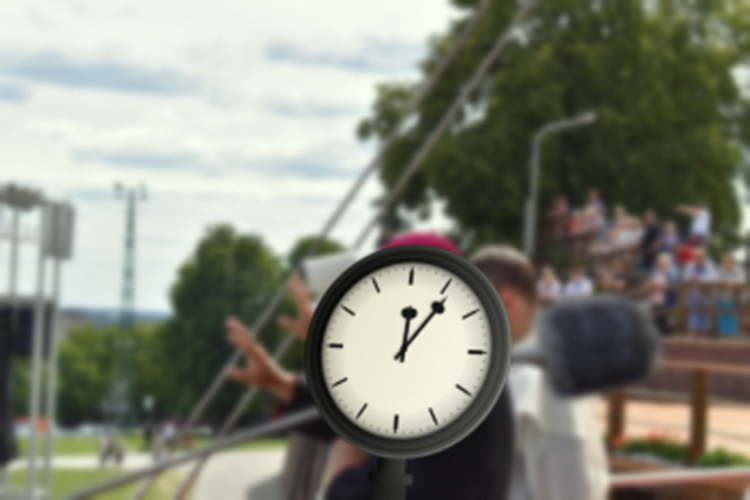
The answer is 12:06
